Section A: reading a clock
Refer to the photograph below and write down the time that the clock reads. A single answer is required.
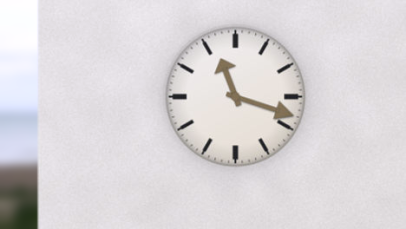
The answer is 11:18
